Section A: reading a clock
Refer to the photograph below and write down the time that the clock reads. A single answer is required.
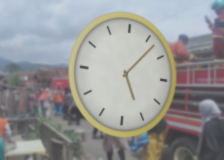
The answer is 5:07
